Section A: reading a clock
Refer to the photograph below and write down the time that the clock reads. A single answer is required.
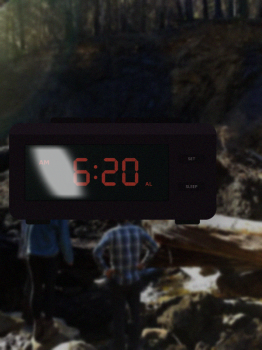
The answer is 6:20
